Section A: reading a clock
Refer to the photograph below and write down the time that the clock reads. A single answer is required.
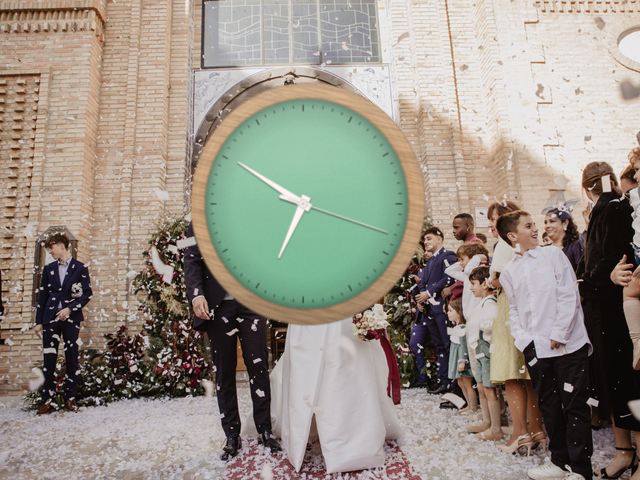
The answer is 6:50:18
